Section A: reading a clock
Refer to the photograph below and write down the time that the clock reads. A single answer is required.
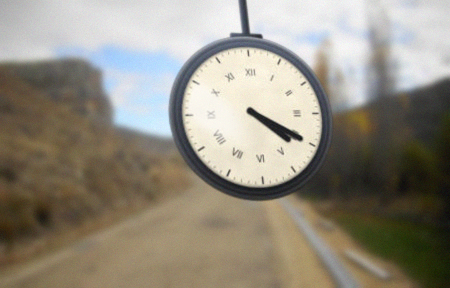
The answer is 4:20
